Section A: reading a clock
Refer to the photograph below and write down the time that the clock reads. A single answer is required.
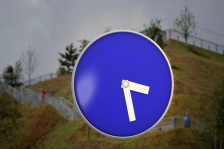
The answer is 3:28
